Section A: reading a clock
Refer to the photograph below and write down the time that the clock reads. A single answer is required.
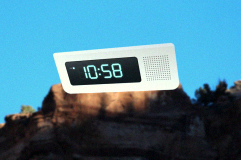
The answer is 10:58
